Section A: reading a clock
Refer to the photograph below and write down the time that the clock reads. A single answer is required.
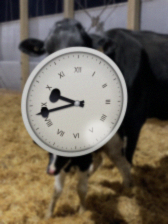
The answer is 9:43
